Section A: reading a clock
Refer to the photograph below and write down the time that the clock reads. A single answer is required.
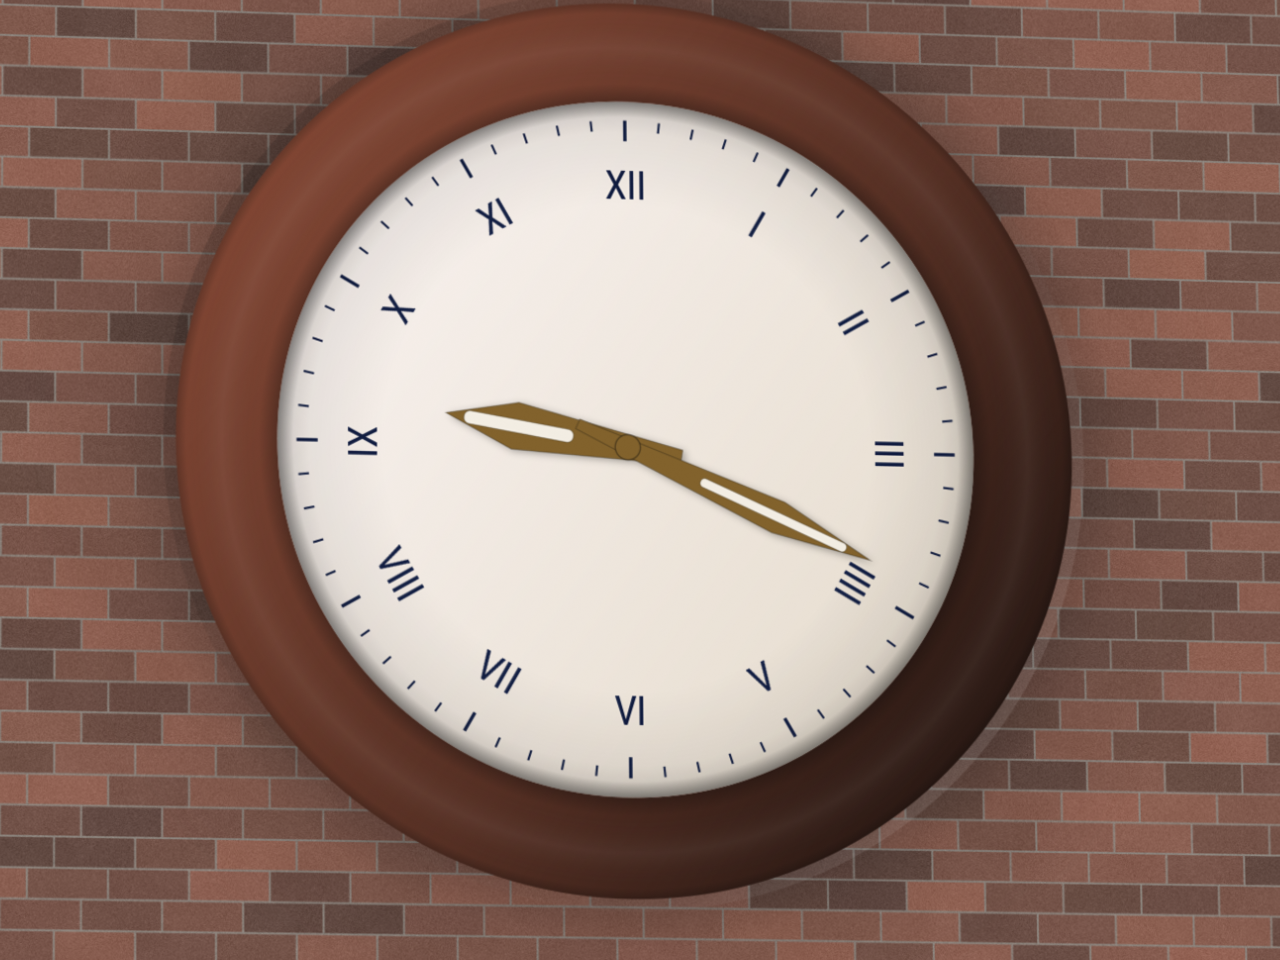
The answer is 9:19
